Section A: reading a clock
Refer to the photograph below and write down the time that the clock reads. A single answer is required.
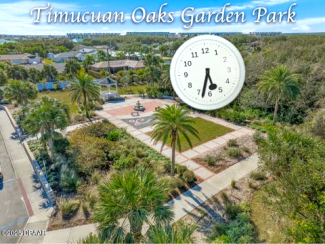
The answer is 5:33
